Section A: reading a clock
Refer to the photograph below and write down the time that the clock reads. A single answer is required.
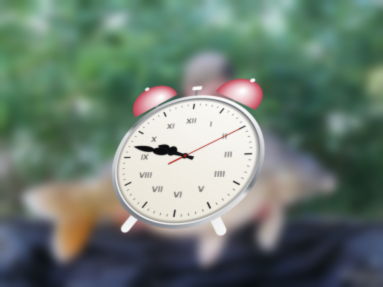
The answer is 9:47:10
